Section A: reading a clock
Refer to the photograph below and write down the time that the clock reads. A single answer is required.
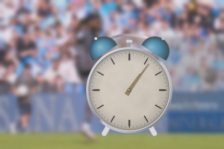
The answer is 1:06
